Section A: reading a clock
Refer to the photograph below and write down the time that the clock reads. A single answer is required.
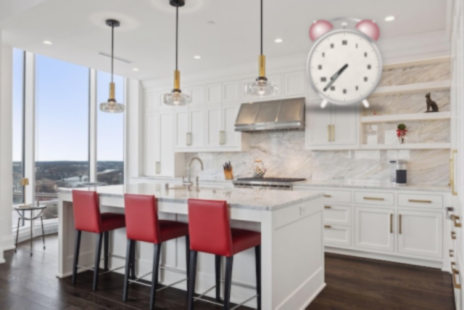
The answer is 7:37
